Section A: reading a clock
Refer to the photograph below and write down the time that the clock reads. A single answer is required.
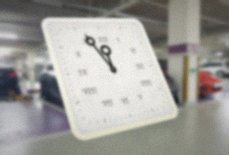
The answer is 11:56
